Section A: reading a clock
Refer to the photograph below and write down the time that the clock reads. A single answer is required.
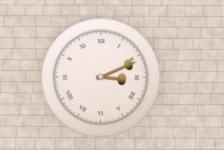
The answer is 3:11
